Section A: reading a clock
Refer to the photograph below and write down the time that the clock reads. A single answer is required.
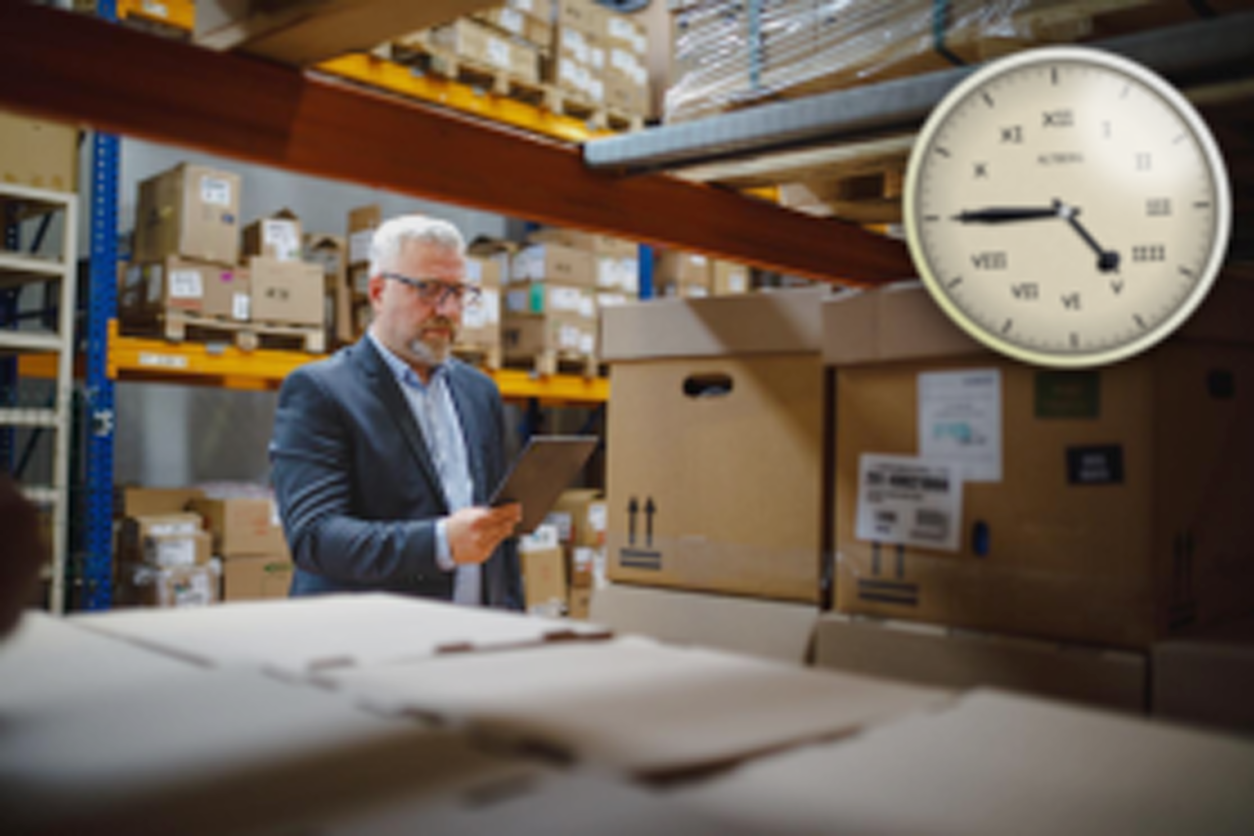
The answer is 4:45
